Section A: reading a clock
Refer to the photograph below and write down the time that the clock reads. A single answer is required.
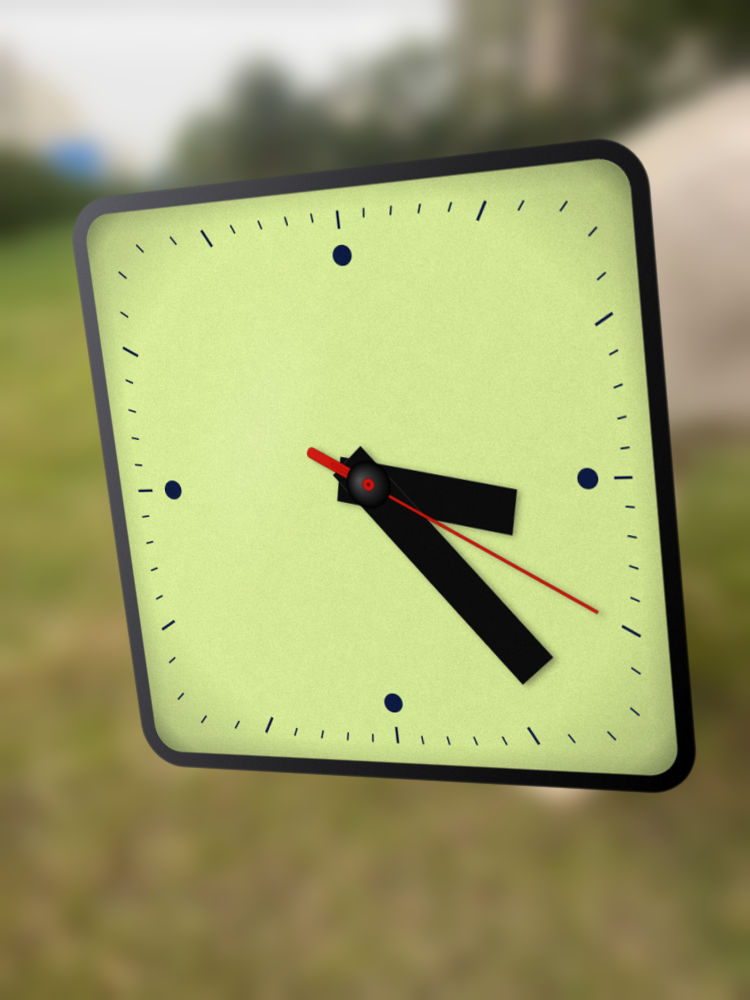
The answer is 3:23:20
